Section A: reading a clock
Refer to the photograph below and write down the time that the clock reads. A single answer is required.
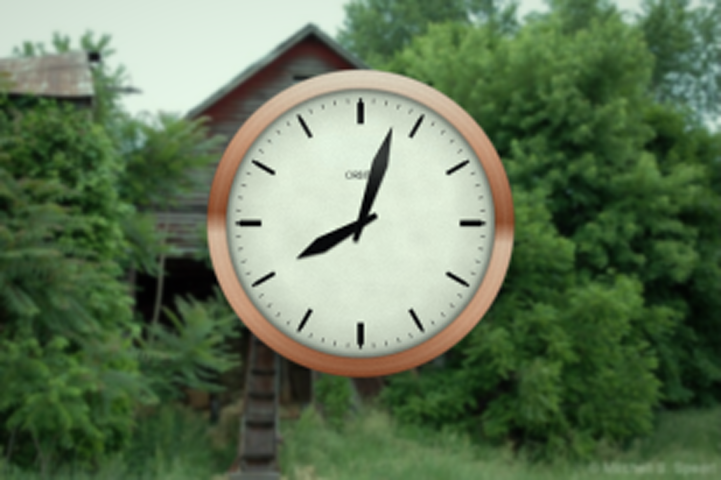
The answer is 8:03
